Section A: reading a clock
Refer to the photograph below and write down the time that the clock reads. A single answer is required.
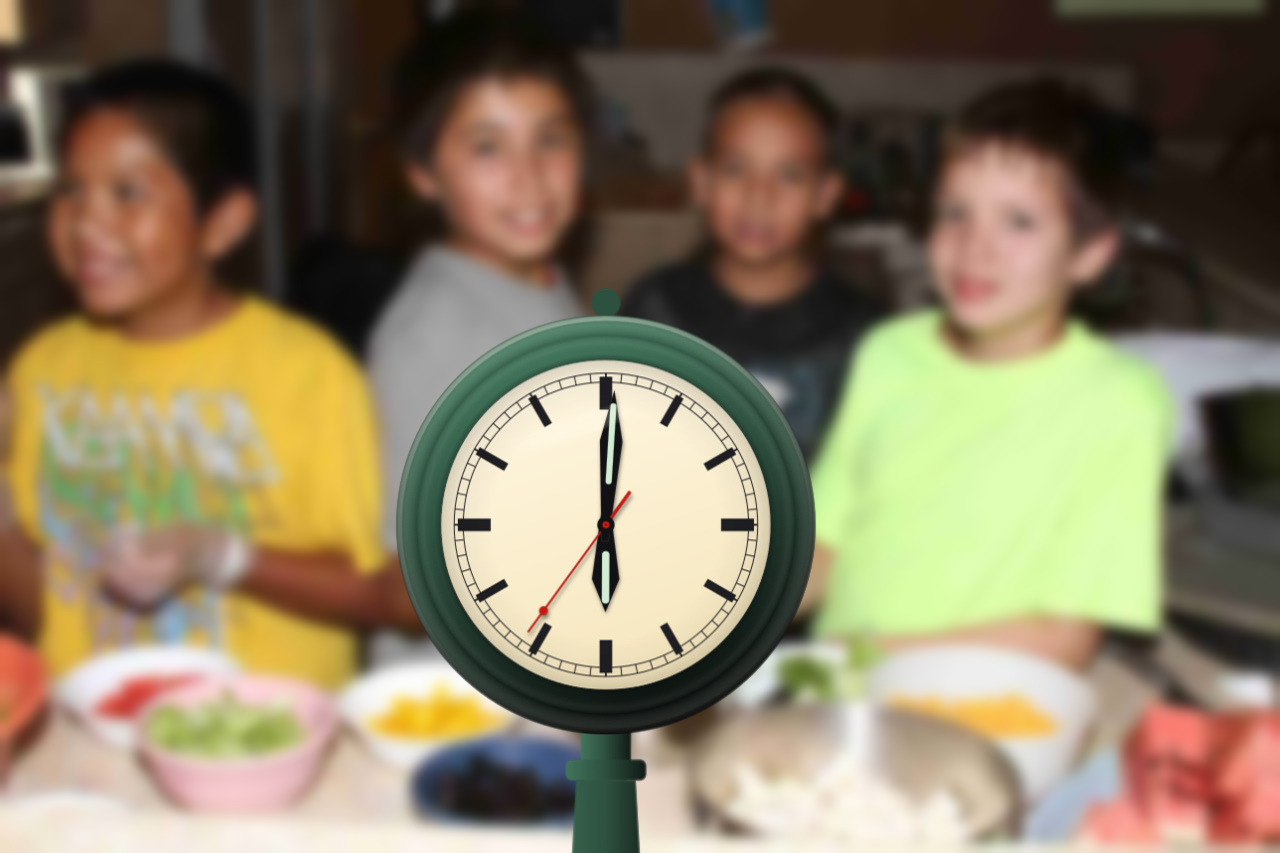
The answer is 6:00:36
